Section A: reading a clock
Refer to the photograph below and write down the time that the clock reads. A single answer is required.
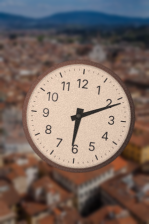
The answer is 6:11
